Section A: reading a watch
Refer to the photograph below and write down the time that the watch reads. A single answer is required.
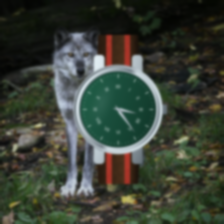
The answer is 3:24
